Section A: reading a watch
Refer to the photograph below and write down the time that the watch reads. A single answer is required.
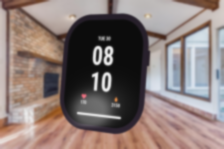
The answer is 8:10
